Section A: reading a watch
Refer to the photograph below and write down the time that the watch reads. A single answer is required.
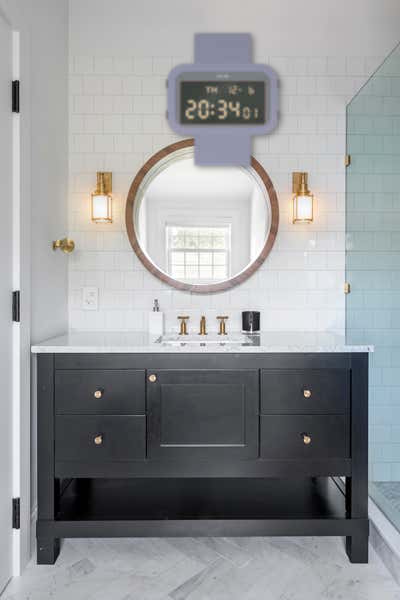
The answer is 20:34:01
